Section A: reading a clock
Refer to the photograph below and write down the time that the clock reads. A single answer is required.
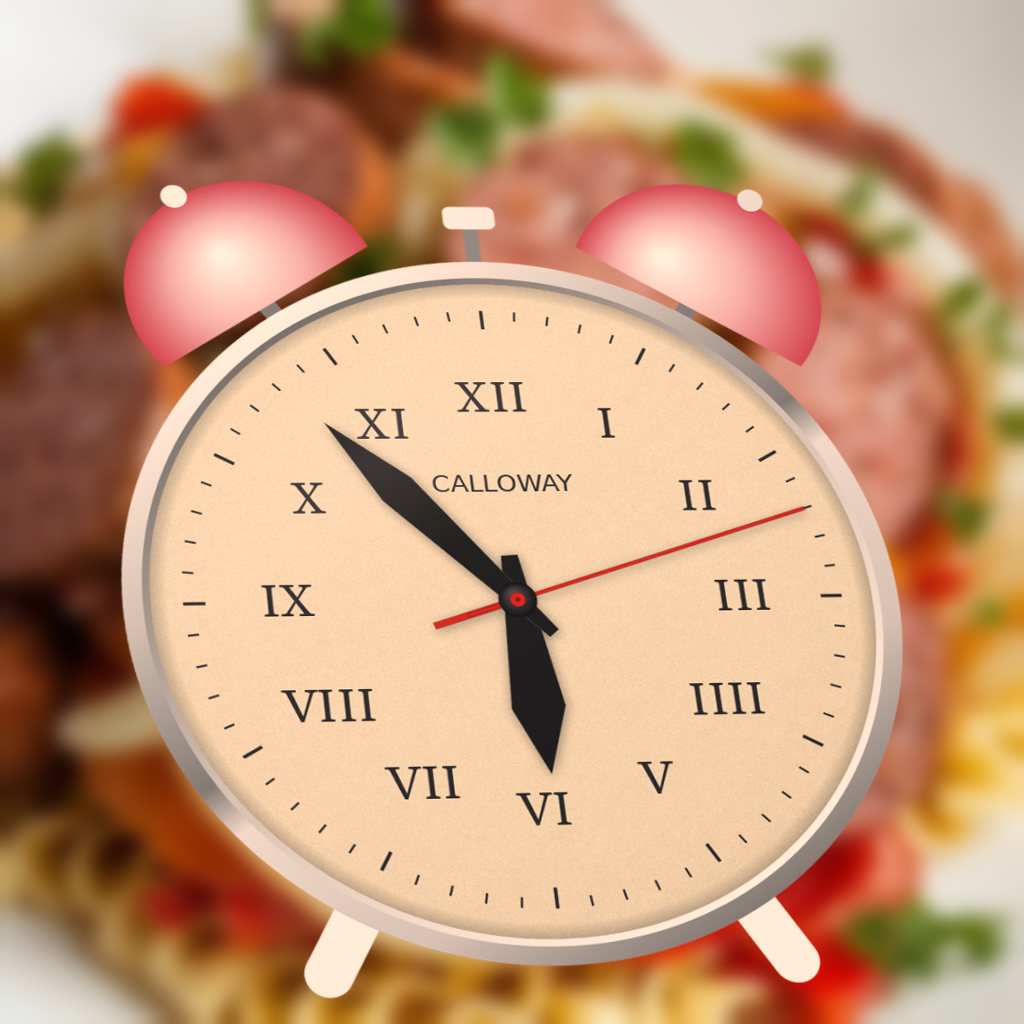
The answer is 5:53:12
